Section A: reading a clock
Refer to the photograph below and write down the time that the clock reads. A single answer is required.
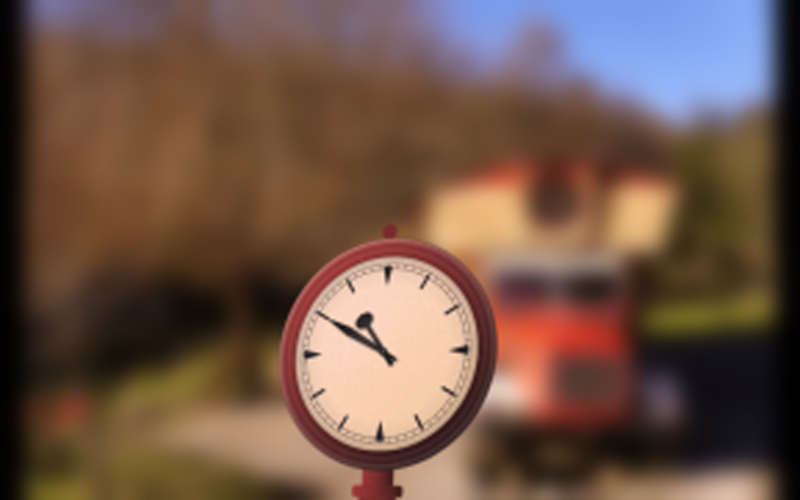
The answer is 10:50
